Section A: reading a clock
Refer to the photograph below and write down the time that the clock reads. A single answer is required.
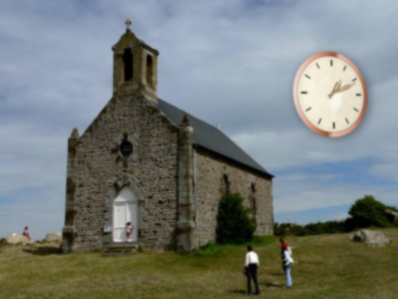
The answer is 1:11
